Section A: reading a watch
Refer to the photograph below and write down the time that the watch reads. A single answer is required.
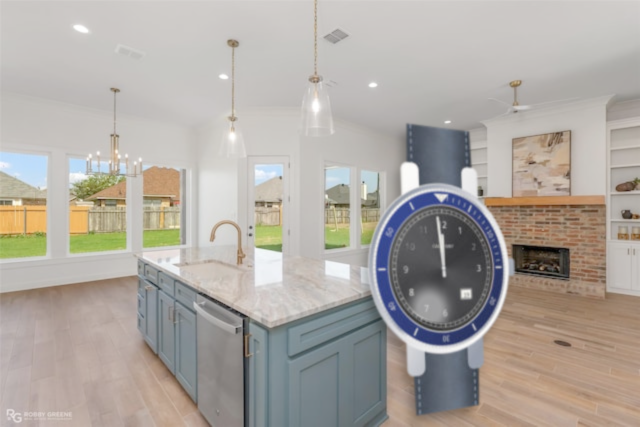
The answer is 11:59
